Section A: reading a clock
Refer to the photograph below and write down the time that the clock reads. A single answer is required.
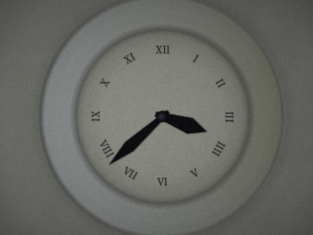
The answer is 3:38
